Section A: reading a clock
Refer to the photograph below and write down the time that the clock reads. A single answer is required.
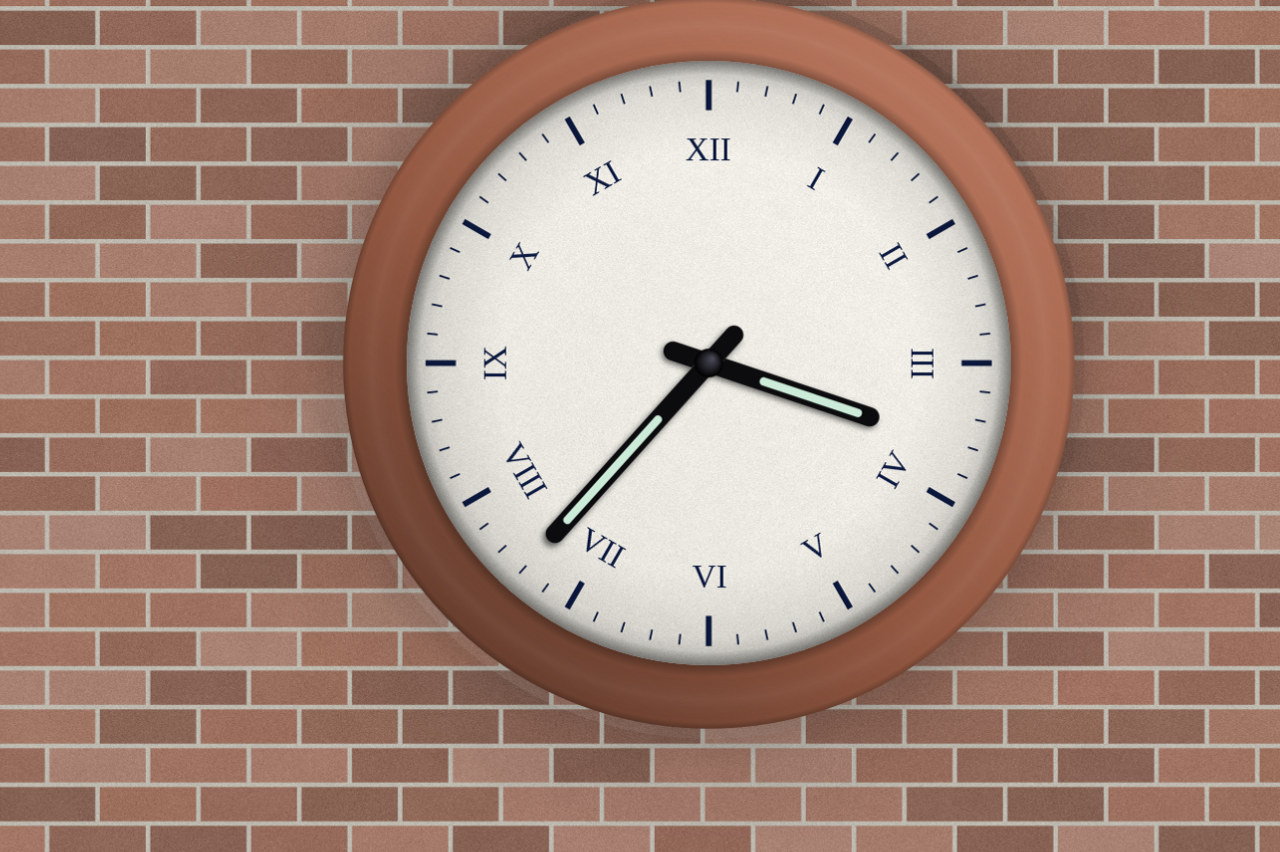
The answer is 3:37
